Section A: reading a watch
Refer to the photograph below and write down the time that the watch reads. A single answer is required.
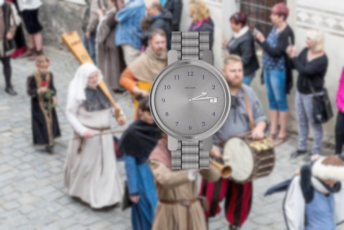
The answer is 2:14
